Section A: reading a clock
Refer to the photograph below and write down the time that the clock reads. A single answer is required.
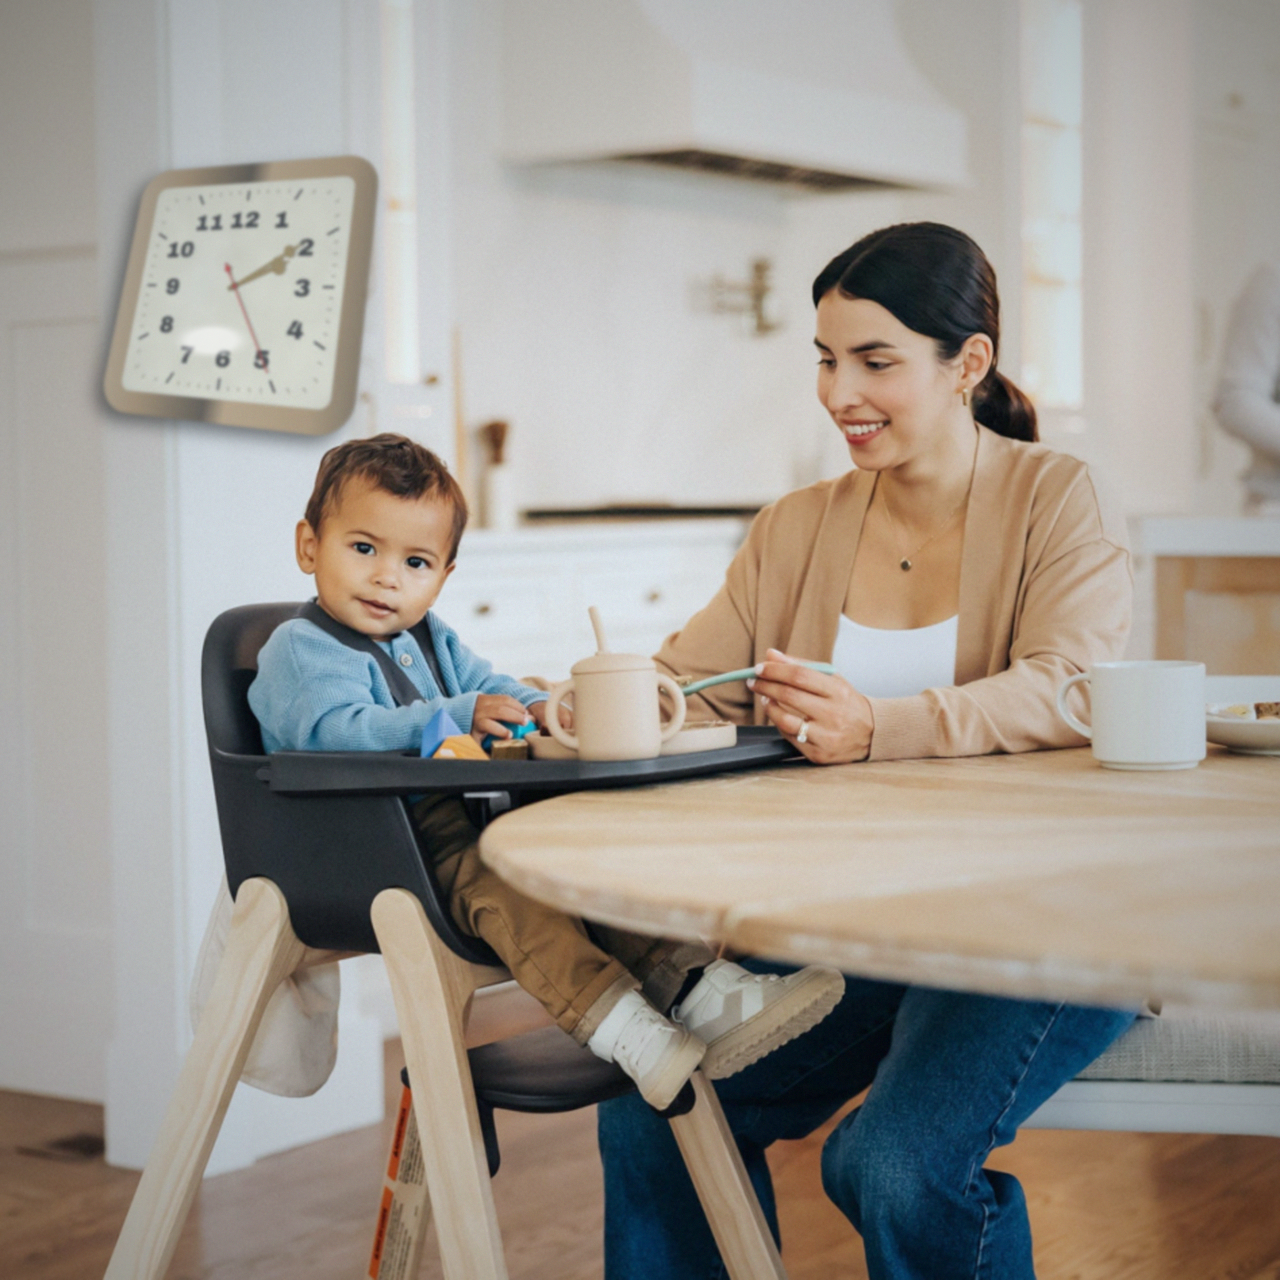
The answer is 2:09:25
